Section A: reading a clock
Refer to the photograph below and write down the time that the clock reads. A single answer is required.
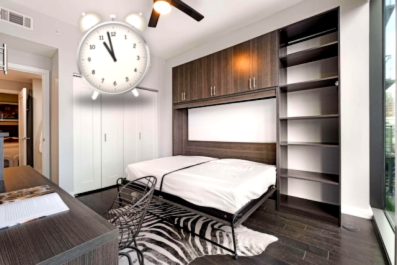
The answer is 10:58
